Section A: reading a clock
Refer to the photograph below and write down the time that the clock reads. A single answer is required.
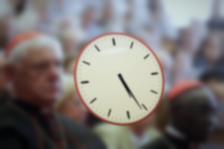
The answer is 5:26
